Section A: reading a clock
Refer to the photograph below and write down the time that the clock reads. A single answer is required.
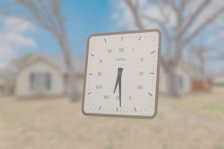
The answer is 6:29
